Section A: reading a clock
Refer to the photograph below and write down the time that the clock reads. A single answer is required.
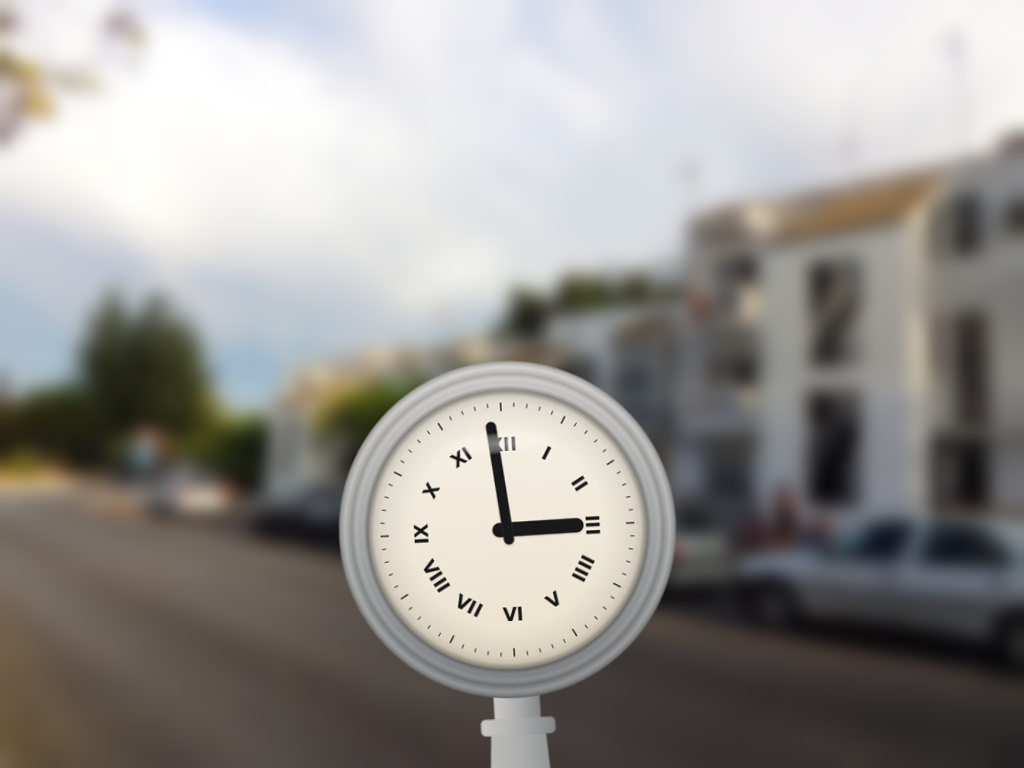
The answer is 2:59
